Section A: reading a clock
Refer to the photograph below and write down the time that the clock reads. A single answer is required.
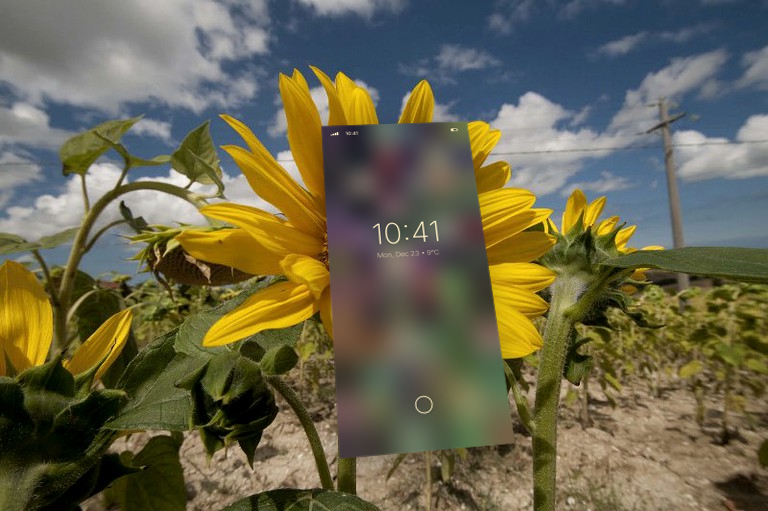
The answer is 10:41
